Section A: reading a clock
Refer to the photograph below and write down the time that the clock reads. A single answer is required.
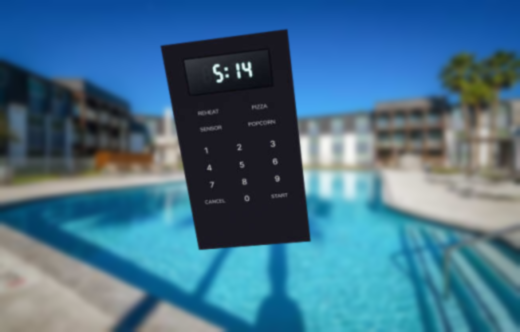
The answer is 5:14
